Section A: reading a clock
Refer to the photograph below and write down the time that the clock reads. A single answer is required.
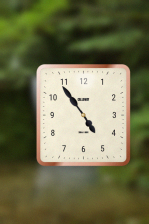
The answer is 4:54
